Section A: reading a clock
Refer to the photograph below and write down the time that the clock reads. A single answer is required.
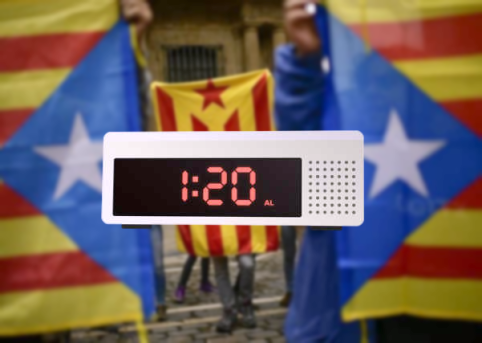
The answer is 1:20
